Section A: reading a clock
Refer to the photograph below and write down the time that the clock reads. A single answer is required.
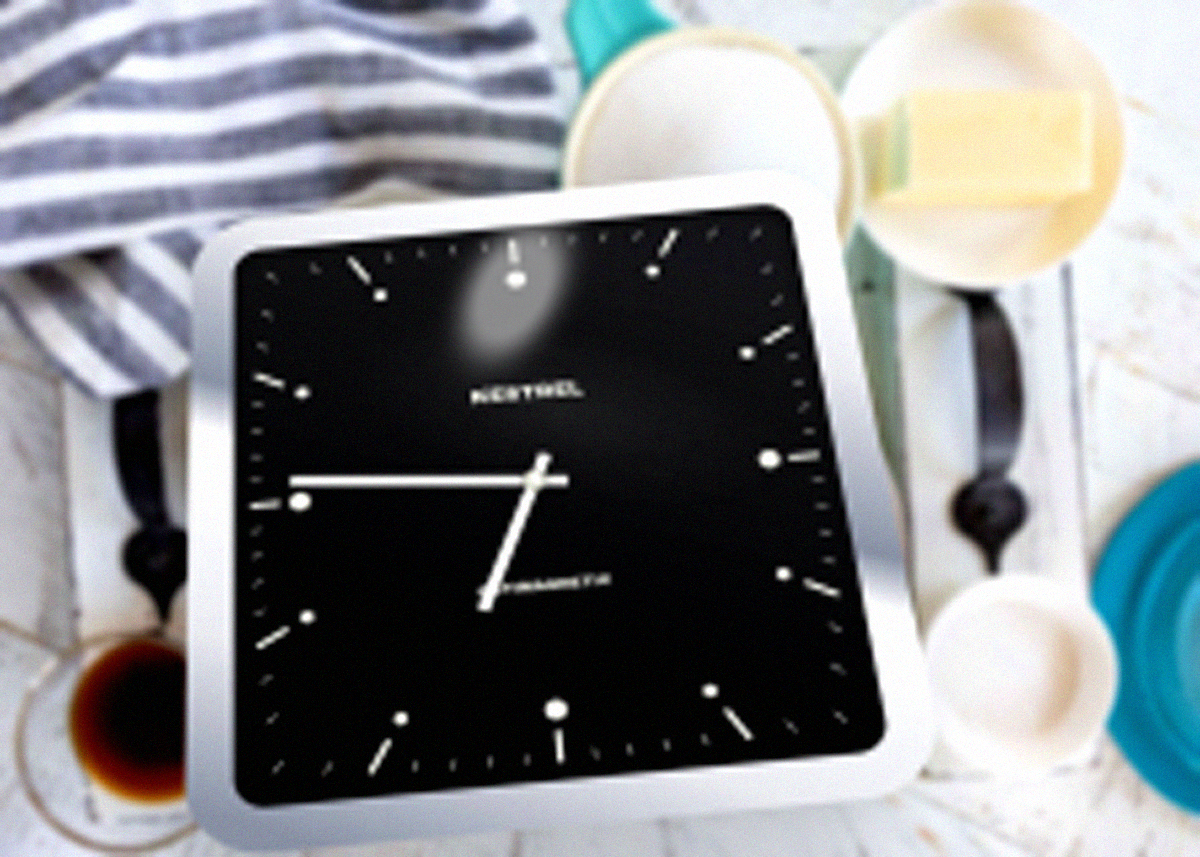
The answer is 6:46
